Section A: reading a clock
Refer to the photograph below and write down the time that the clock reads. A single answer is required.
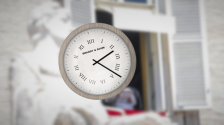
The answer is 2:23
